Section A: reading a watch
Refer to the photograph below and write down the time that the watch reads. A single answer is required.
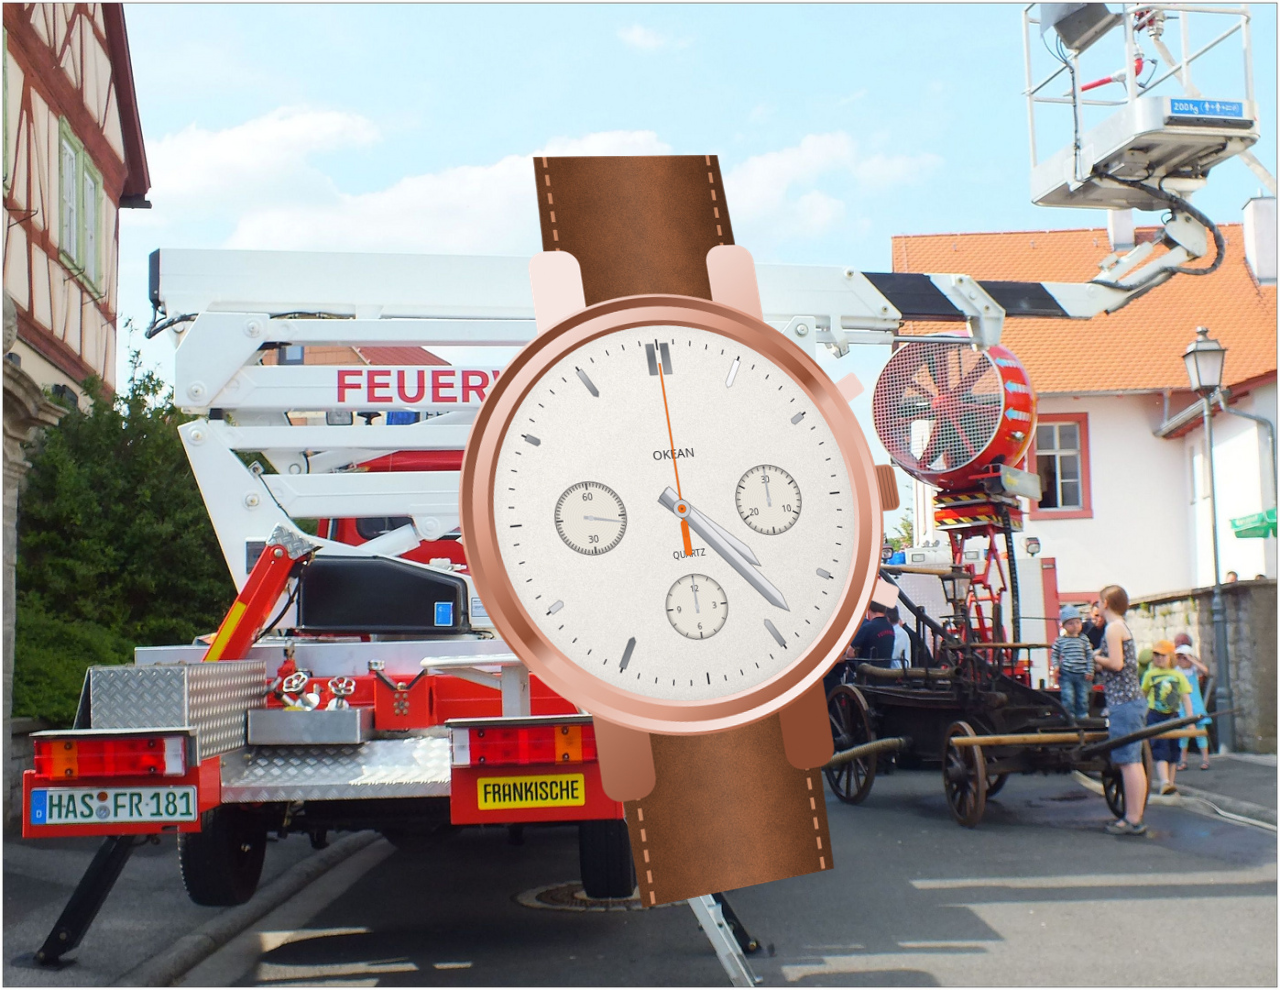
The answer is 4:23:17
